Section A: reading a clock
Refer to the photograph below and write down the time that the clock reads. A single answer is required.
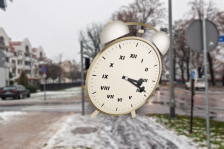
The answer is 3:19
